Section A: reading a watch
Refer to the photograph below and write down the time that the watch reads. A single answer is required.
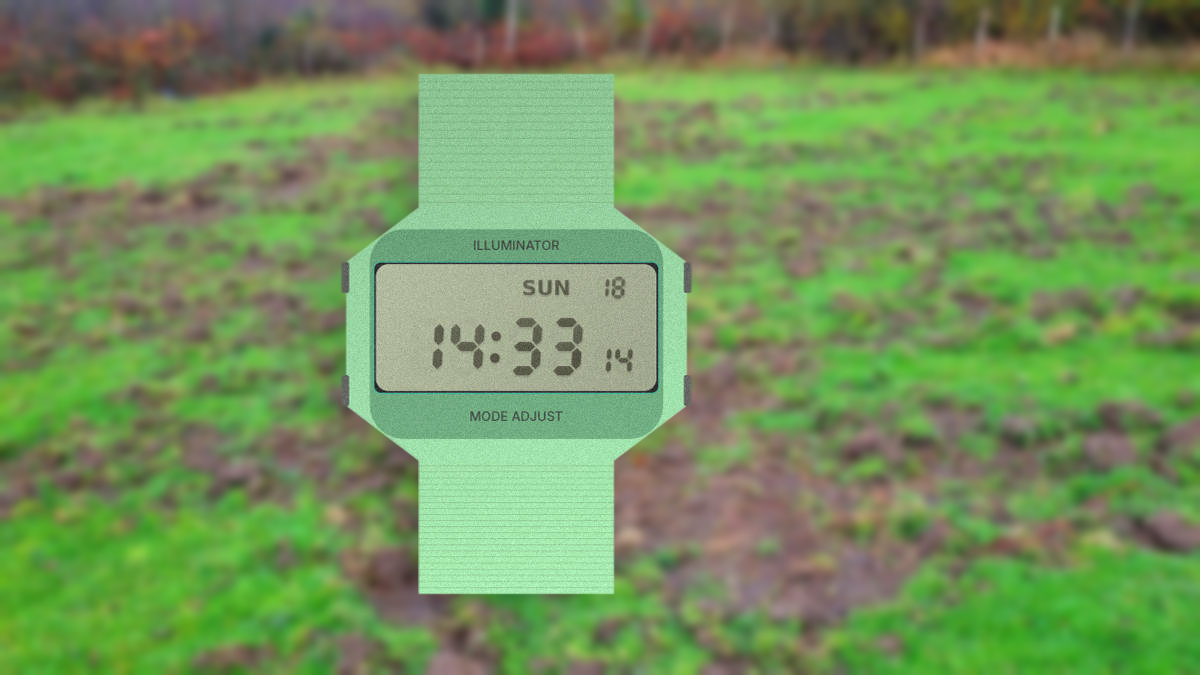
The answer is 14:33:14
